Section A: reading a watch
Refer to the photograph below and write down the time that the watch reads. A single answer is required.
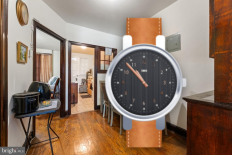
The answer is 10:53
